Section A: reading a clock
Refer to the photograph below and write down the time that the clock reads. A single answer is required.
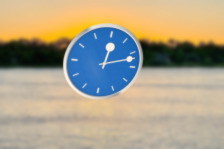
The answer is 12:12
